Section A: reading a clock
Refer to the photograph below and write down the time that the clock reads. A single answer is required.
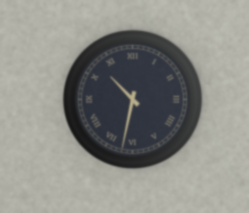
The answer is 10:32
